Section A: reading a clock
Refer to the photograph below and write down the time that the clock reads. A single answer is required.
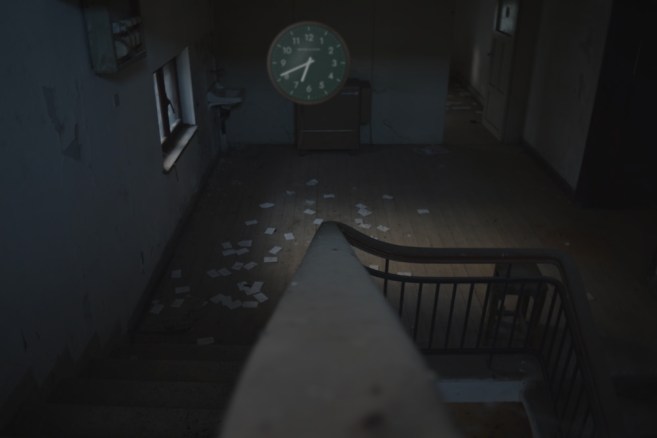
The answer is 6:41
